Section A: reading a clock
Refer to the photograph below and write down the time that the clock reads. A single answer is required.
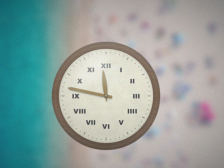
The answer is 11:47
